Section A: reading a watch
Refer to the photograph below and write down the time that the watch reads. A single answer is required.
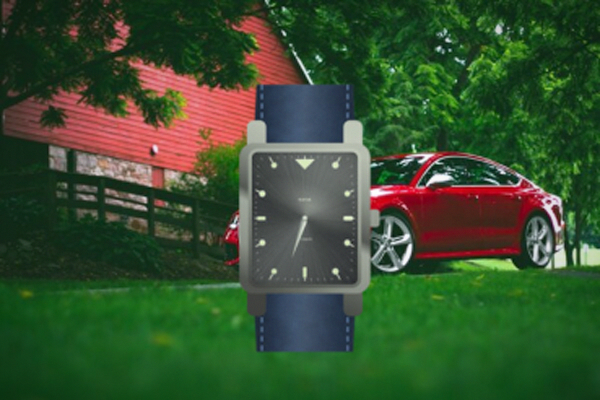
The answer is 6:33
